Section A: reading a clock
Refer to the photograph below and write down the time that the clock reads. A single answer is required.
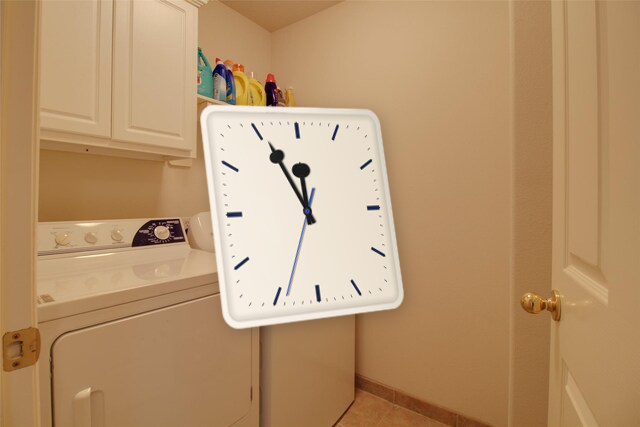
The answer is 11:55:34
